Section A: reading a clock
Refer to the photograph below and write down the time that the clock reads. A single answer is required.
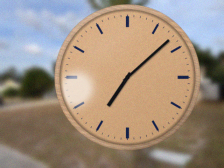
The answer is 7:08
